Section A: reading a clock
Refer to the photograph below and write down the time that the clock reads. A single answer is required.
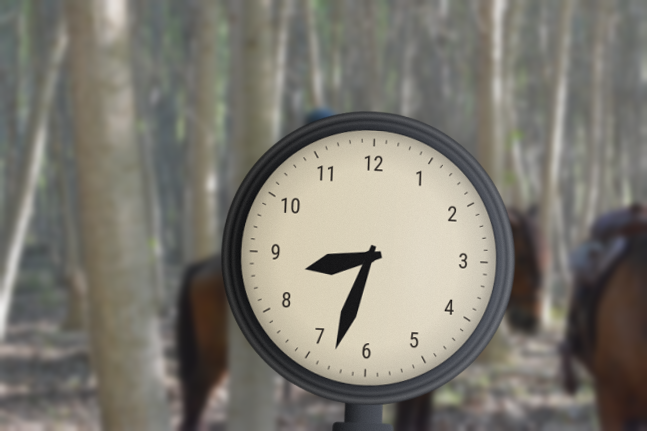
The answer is 8:33
